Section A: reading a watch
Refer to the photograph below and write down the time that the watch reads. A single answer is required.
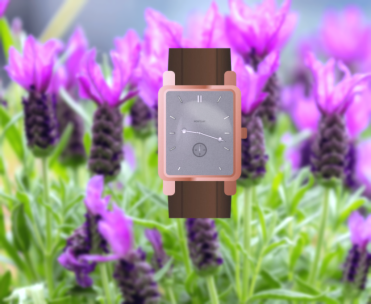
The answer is 9:18
